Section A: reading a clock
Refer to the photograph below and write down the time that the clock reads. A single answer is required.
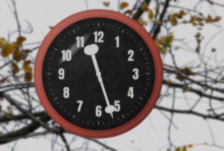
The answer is 11:27
